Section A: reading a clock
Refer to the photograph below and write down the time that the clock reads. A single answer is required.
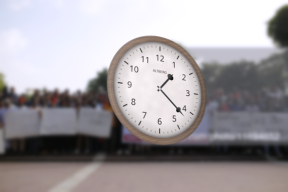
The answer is 1:22
